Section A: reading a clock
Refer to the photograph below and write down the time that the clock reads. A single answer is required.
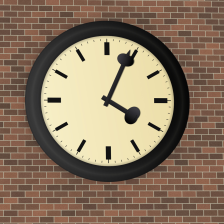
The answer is 4:04
